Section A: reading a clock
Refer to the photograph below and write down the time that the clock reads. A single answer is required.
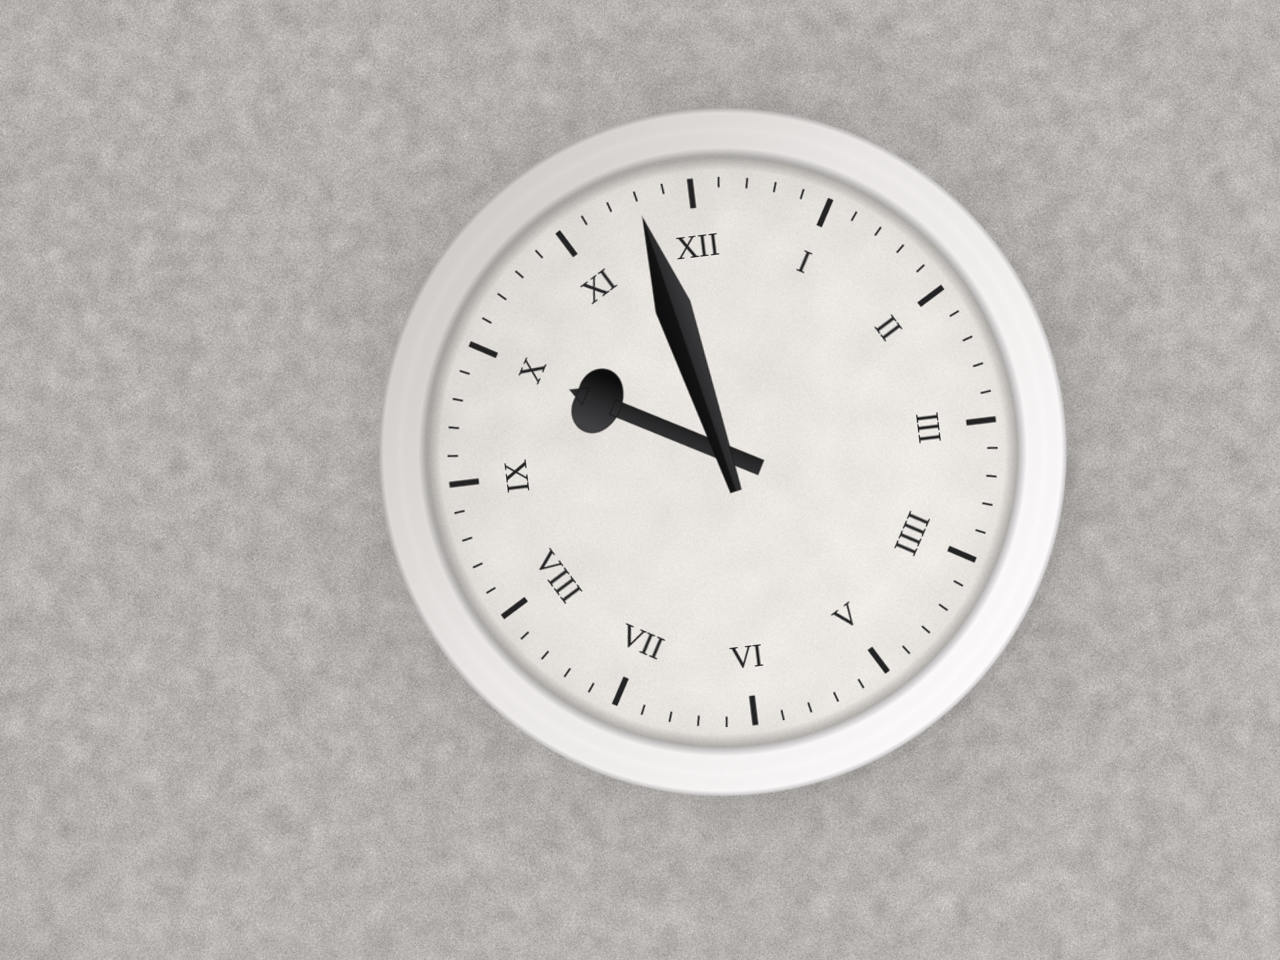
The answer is 9:58
